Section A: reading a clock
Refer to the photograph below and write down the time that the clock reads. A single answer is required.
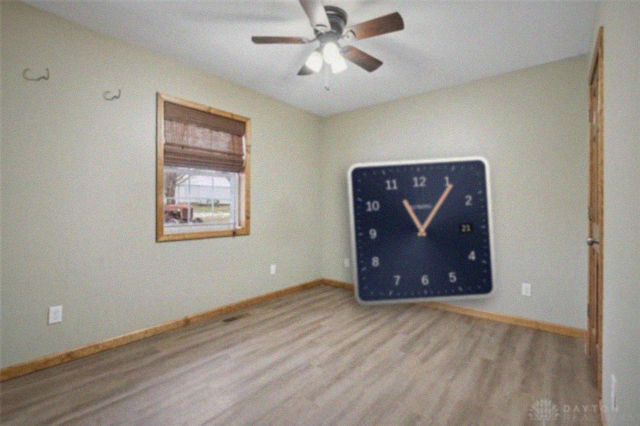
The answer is 11:06
